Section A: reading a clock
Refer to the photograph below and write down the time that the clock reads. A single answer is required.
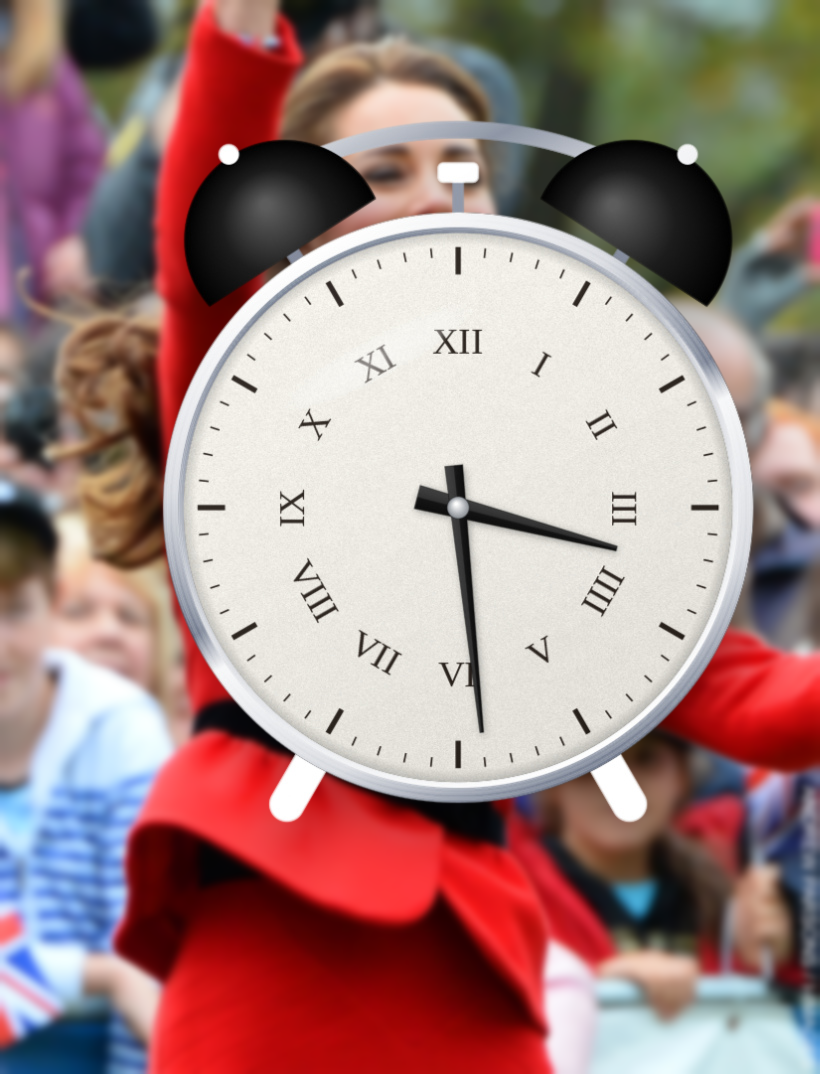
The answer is 3:29
